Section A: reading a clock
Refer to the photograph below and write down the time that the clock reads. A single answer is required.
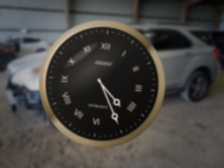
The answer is 4:25
